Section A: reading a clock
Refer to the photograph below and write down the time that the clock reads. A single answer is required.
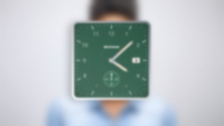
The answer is 4:08
